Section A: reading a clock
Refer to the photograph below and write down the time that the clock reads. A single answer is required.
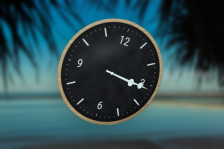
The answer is 3:16
